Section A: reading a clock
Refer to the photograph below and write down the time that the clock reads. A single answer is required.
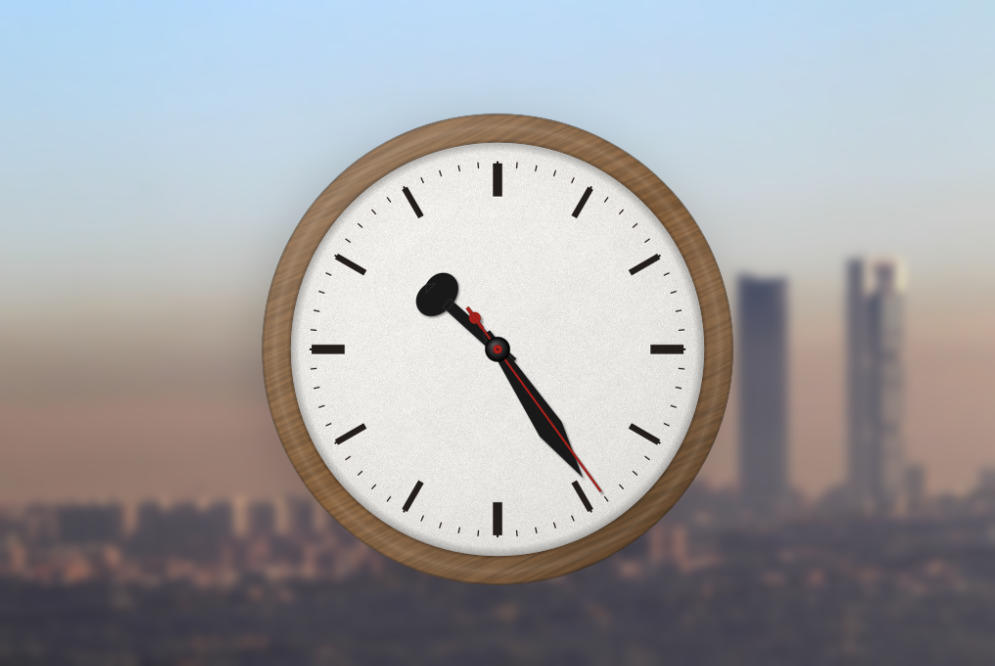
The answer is 10:24:24
